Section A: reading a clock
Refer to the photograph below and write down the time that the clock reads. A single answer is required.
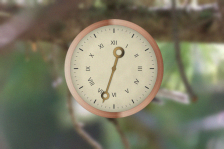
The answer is 12:33
